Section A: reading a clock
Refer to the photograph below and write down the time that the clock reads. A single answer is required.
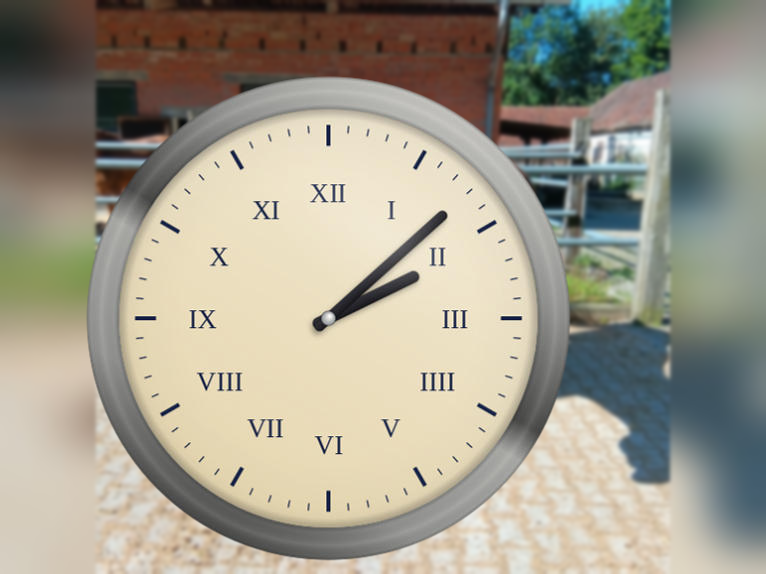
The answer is 2:08
